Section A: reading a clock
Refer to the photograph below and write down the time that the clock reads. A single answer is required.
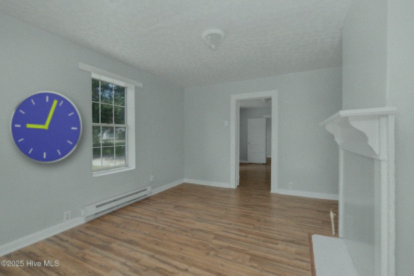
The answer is 9:03
